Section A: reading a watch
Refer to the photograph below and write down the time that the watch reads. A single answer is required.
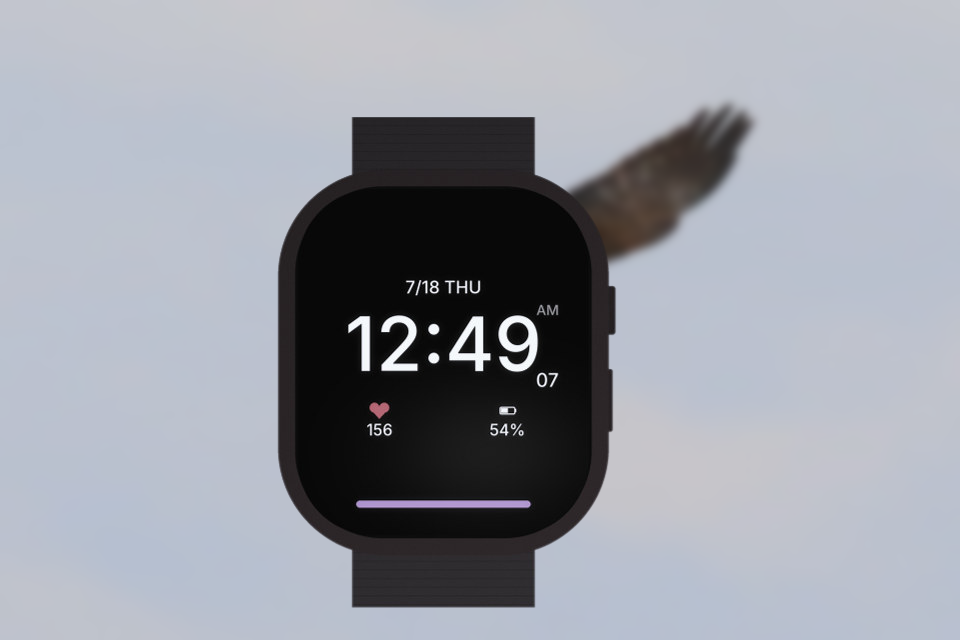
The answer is 12:49:07
